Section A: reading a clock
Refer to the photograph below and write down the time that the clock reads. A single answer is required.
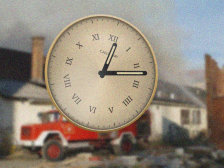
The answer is 12:12
